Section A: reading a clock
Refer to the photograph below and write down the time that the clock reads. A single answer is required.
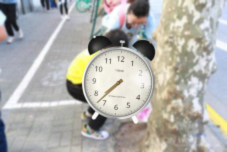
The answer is 7:37
